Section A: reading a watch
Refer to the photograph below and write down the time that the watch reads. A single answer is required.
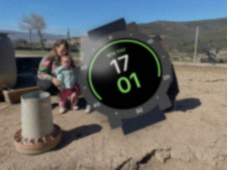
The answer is 17:01
